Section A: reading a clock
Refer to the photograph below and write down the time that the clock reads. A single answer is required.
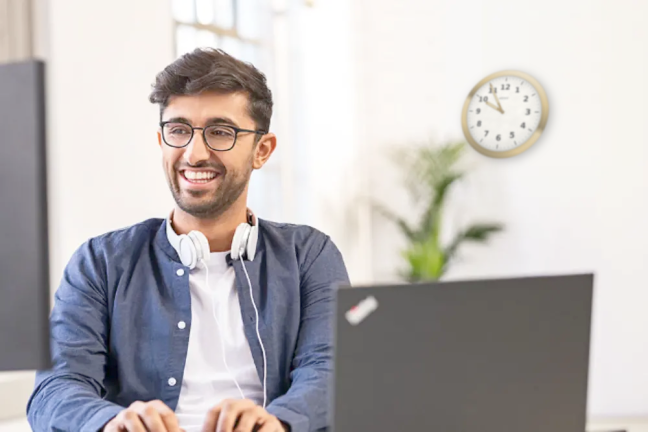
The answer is 9:55
